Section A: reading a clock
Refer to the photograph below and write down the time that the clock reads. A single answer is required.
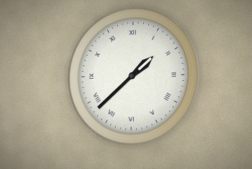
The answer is 1:38
